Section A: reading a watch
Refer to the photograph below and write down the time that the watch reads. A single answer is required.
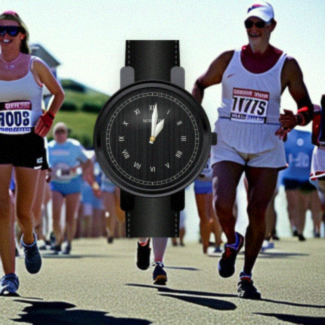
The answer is 1:01
